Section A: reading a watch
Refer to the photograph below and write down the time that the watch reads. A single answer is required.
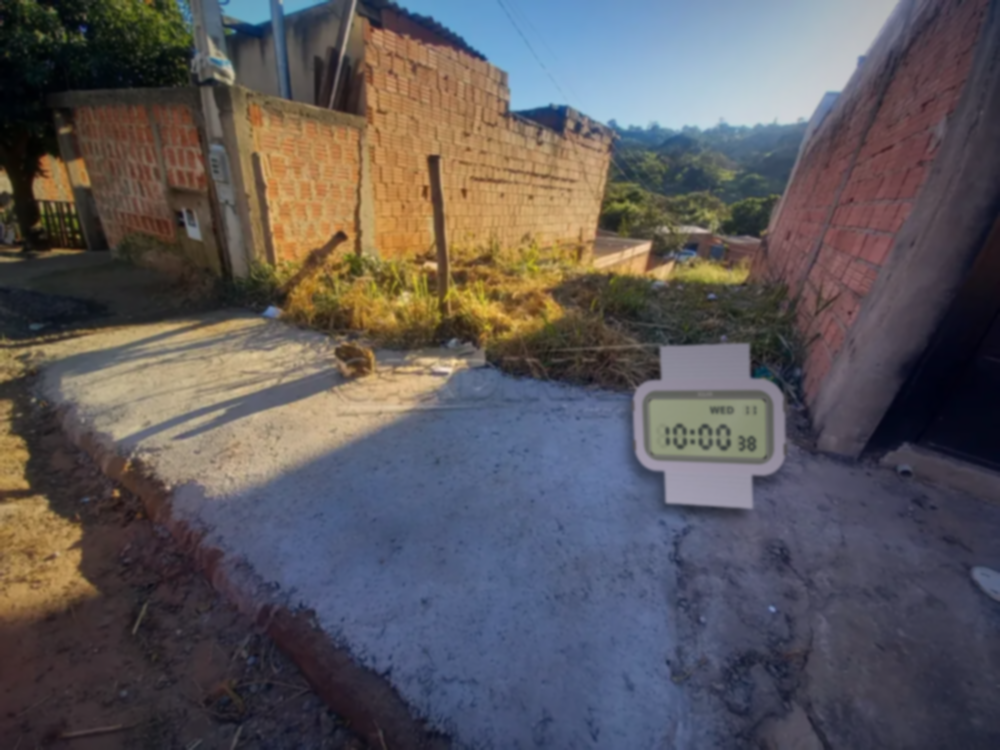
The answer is 10:00:38
